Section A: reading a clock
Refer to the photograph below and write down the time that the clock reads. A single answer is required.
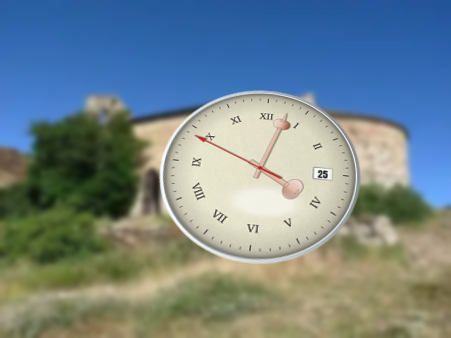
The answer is 4:02:49
